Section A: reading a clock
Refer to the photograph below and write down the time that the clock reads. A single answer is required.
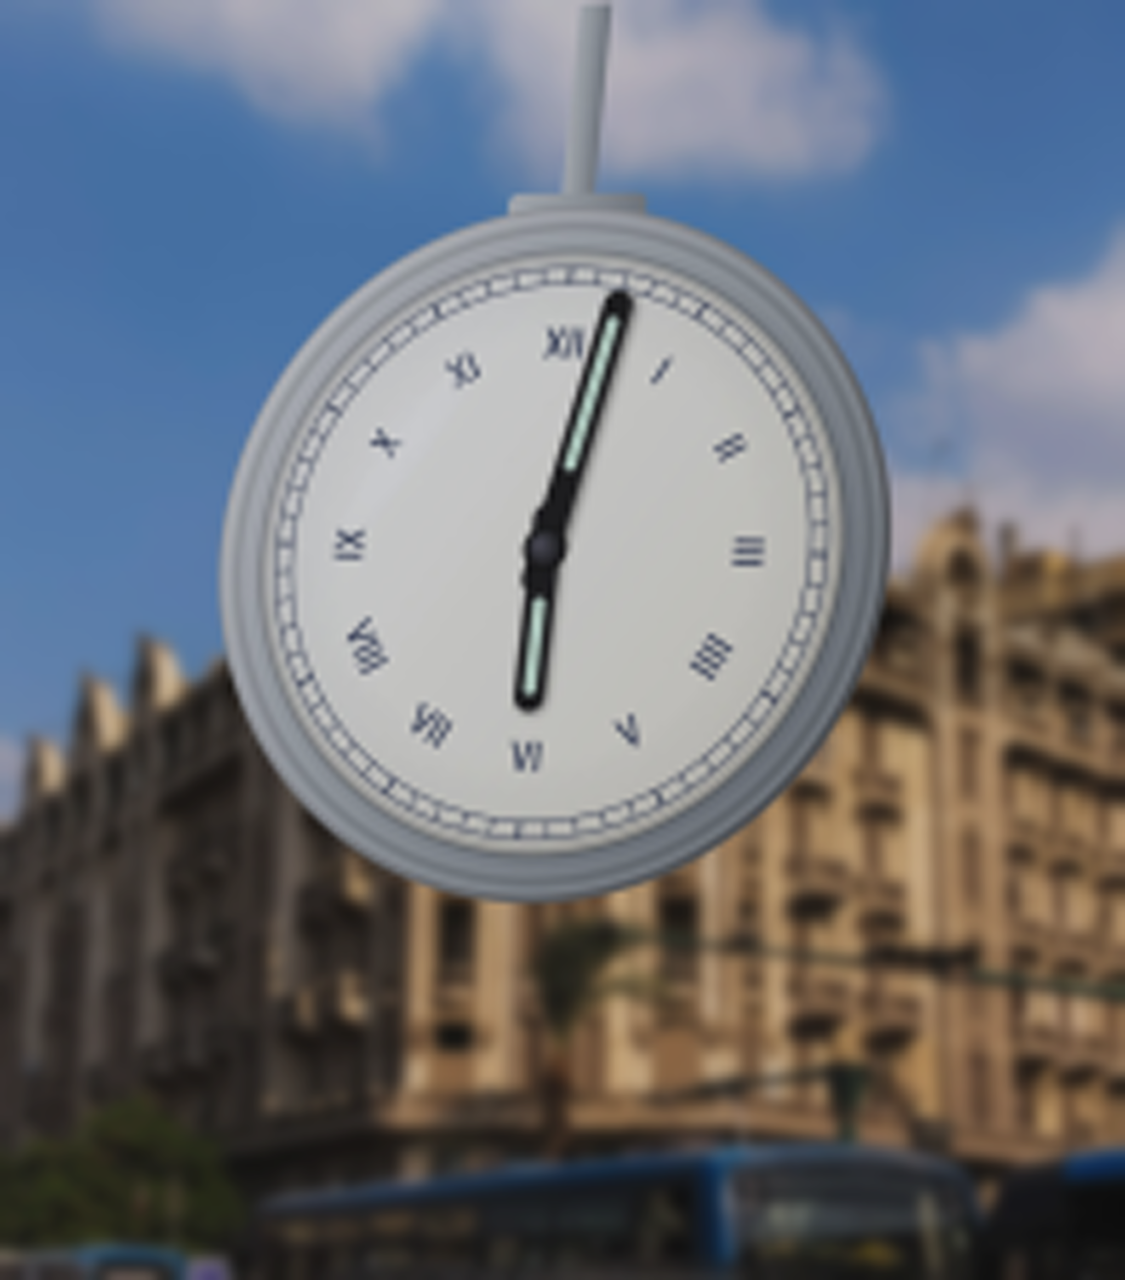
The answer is 6:02
